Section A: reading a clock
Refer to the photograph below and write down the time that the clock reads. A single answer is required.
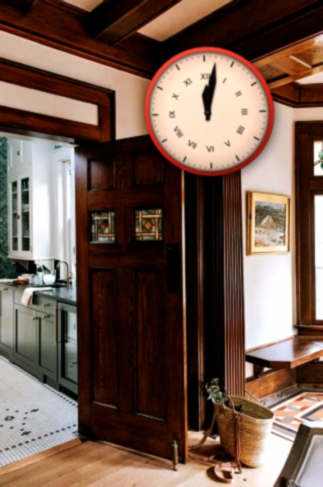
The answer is 12:02
